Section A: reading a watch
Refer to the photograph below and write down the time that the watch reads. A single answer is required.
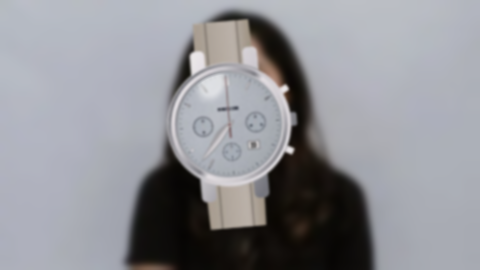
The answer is 7:37
